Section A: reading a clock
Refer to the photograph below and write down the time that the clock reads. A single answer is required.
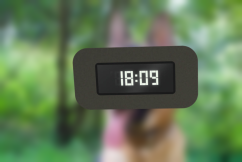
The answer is 18:09
